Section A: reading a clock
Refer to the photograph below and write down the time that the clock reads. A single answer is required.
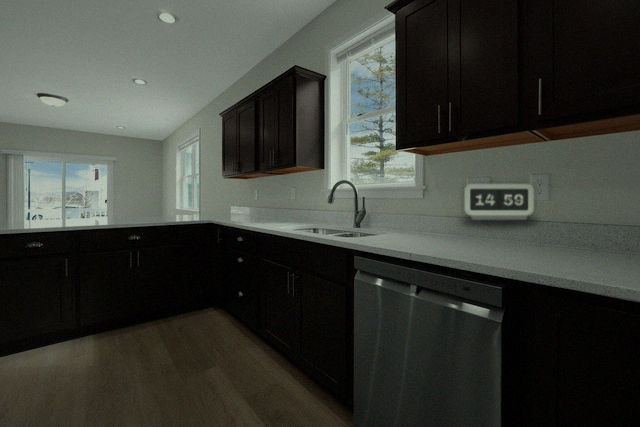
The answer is 14:59
